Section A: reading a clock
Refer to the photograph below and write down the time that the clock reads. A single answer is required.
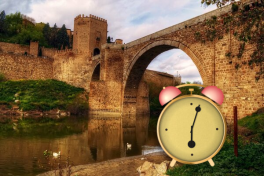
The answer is 6:03
